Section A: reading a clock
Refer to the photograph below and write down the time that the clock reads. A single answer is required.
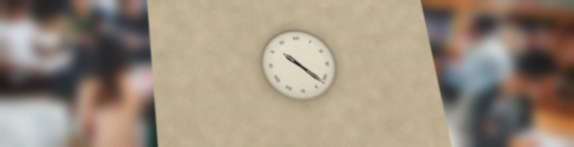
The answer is 10:22
